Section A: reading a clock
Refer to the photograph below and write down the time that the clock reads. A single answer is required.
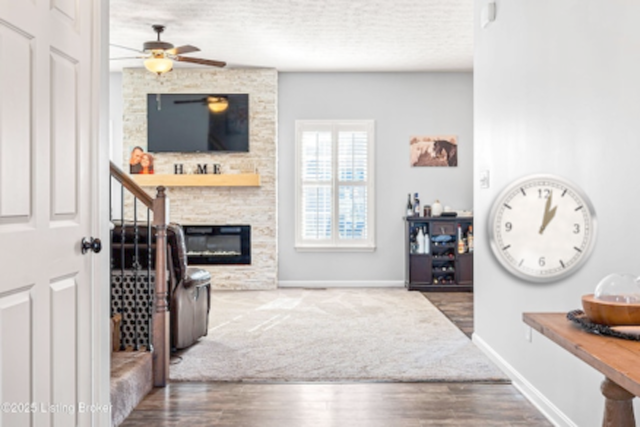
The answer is 1:02
